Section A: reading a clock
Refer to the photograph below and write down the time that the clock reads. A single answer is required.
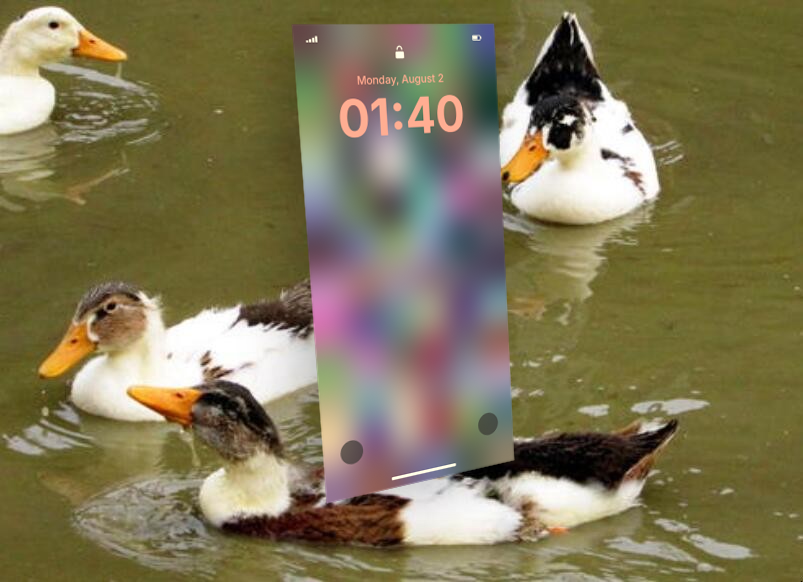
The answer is 1:40
